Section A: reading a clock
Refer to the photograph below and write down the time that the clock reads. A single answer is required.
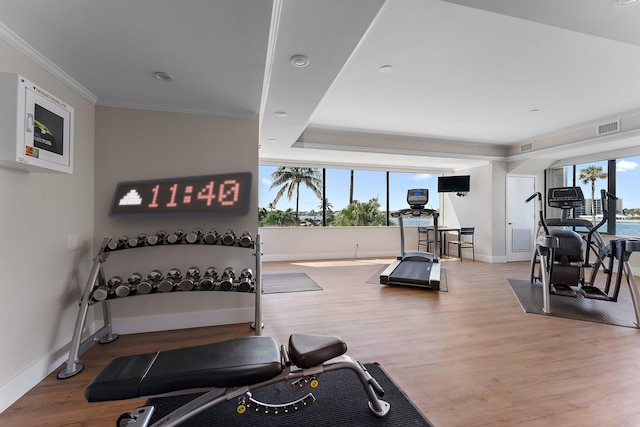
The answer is 11:40
